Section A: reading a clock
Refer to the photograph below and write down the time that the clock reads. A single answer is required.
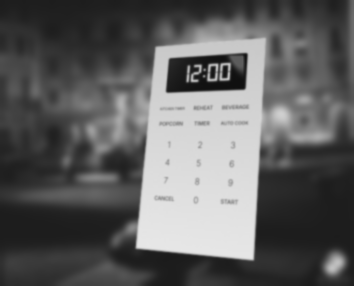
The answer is 12:00
